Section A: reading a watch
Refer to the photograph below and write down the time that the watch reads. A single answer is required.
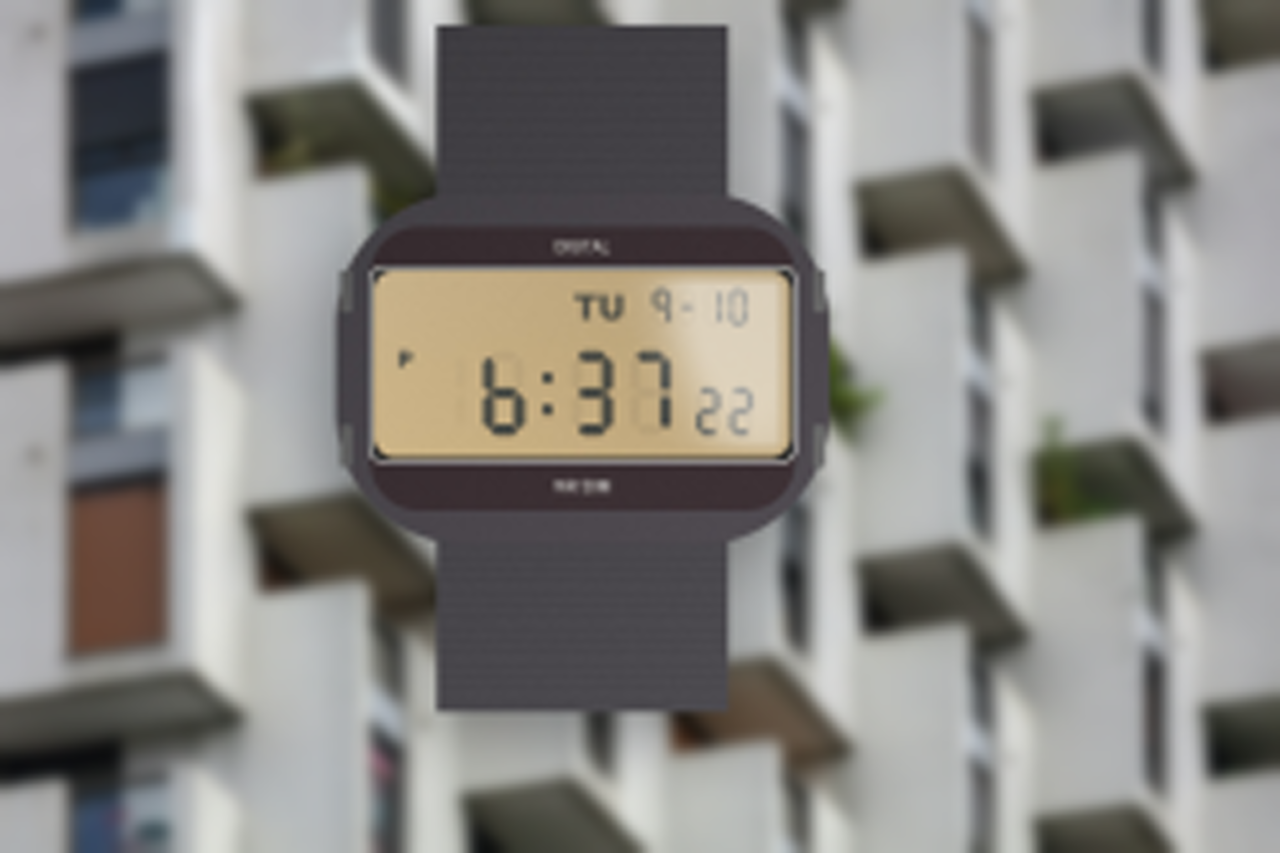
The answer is 6:37:22
